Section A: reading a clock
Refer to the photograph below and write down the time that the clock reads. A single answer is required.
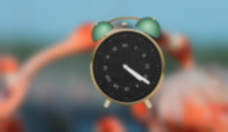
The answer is 4:21
